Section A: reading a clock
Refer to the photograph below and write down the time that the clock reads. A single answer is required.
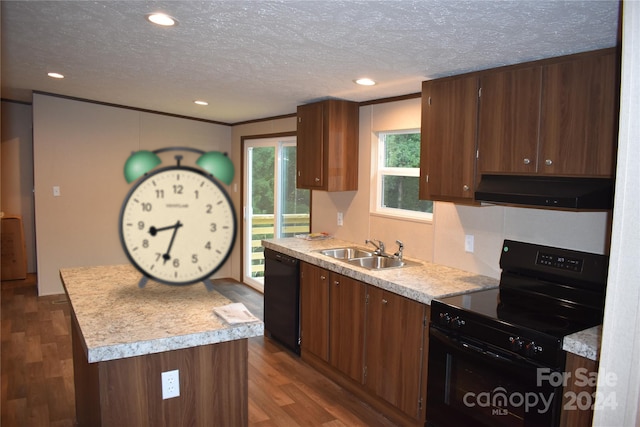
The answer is 8:33
